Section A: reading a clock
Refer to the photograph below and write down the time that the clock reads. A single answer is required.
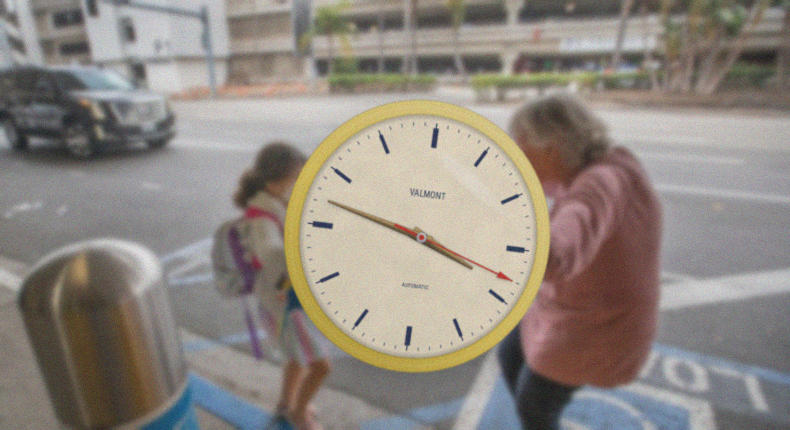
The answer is 3:47:18
